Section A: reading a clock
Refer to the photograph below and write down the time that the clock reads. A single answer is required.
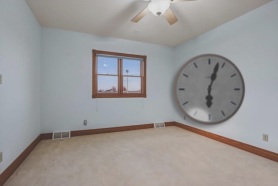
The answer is 6:03
